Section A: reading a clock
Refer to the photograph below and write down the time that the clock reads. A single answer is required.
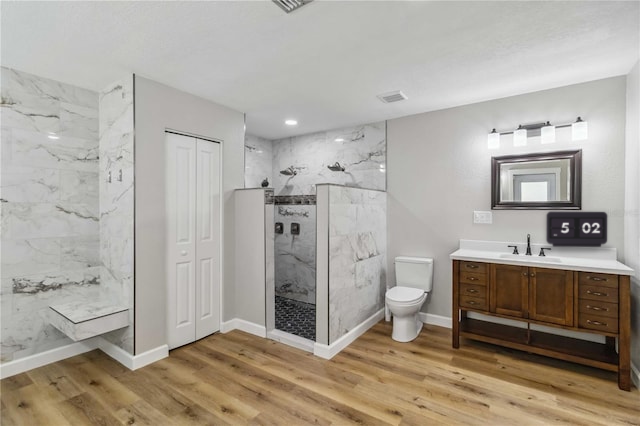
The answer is 5:02
